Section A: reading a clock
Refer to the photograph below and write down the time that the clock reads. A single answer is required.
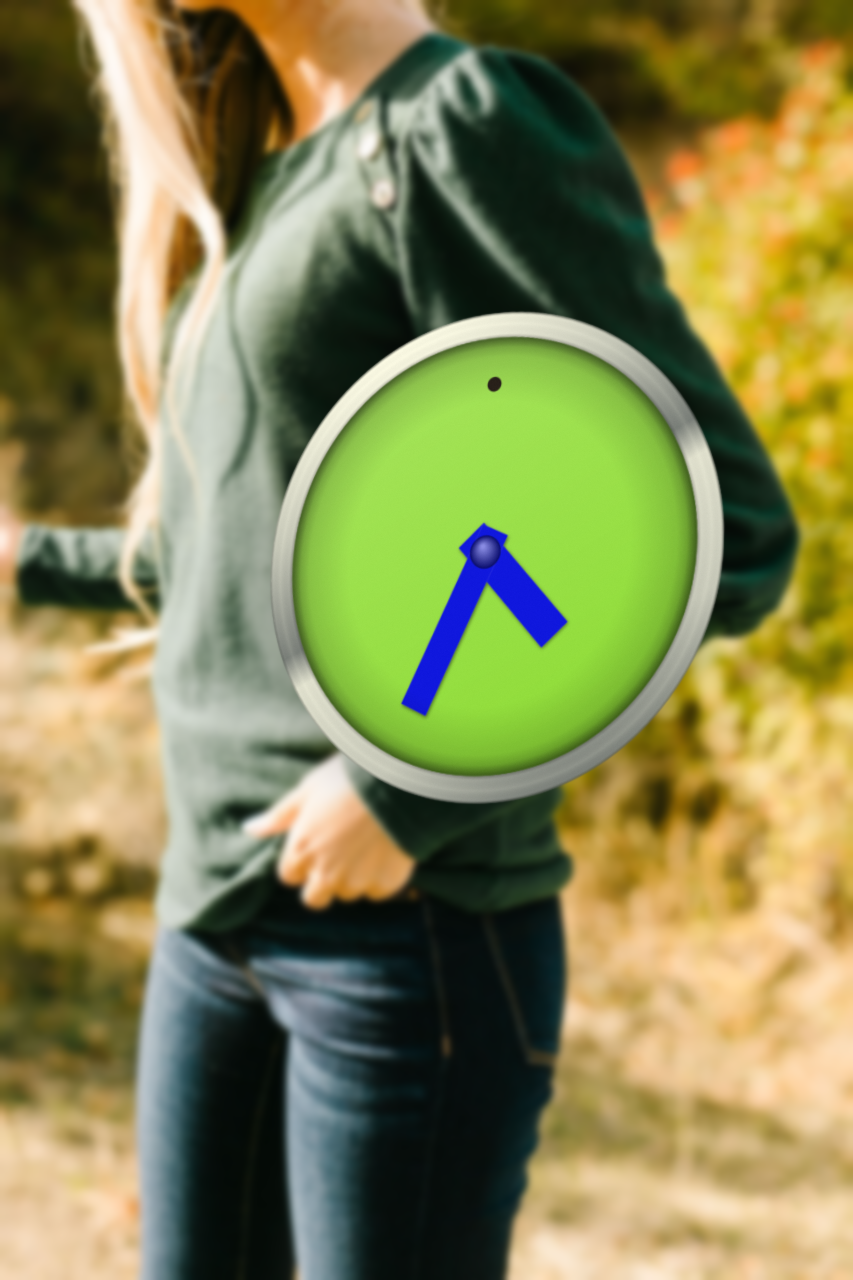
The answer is 4:34
